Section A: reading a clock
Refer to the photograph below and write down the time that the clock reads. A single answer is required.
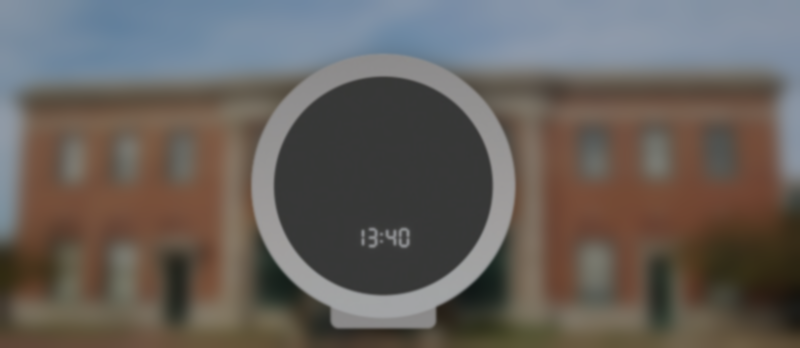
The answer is 13:40
